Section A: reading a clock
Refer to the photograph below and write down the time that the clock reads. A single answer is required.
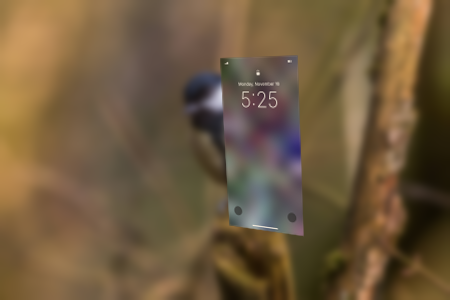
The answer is 5:25
